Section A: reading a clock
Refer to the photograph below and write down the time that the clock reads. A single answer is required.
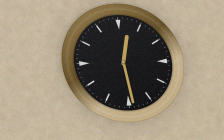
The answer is 12:29
